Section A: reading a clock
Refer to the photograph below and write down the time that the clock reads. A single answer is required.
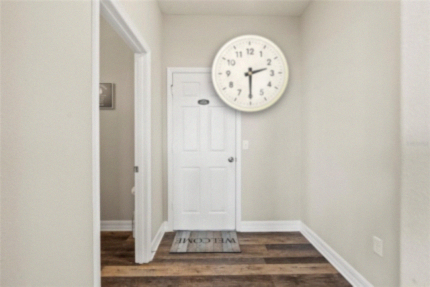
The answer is 2:30
